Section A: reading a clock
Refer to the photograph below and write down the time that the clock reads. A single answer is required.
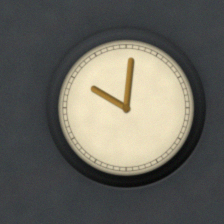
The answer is 10:01
